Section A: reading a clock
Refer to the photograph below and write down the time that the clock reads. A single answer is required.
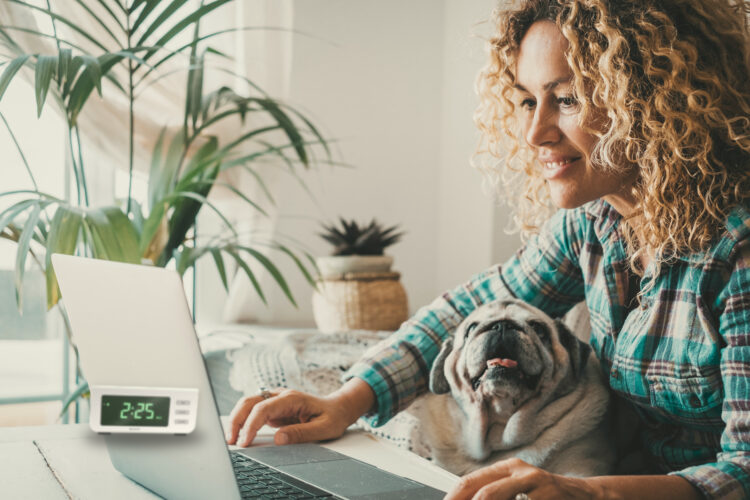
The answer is 2:25
